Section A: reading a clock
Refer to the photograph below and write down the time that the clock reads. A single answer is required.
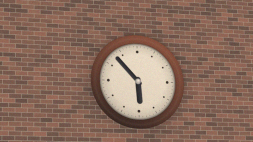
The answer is 5:53
